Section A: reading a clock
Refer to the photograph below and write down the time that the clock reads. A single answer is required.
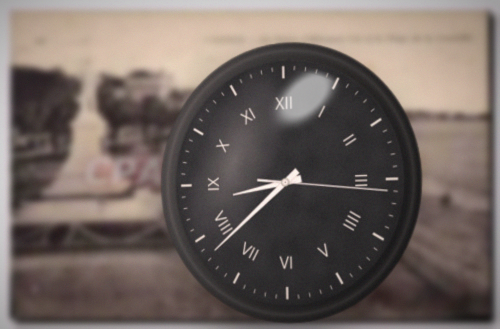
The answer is 8:38:16
